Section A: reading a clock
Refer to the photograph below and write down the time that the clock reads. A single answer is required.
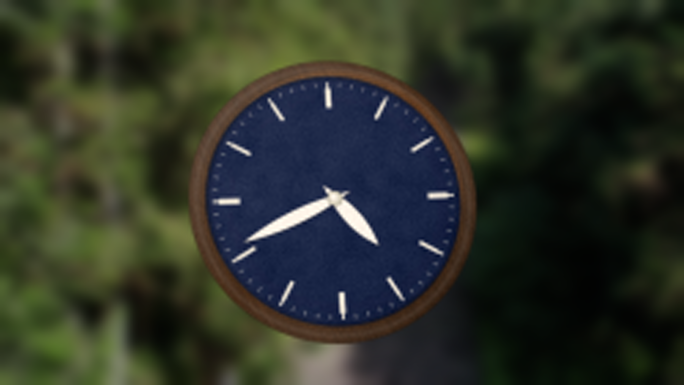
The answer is 4:41
